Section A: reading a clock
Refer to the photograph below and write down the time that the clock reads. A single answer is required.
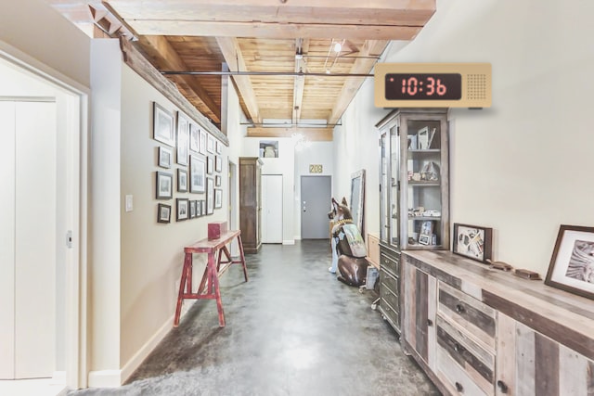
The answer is 10:36
